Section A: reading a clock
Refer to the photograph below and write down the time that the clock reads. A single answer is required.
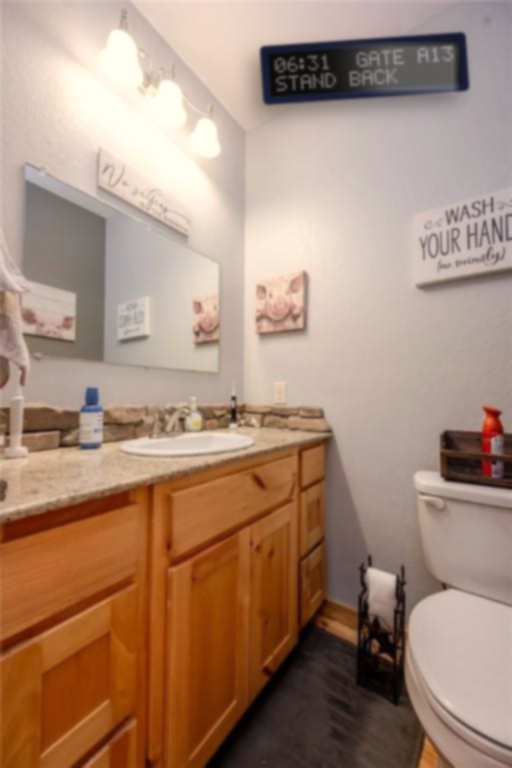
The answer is 6:31
